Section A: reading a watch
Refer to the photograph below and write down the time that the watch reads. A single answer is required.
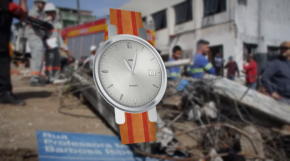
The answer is 11:03
